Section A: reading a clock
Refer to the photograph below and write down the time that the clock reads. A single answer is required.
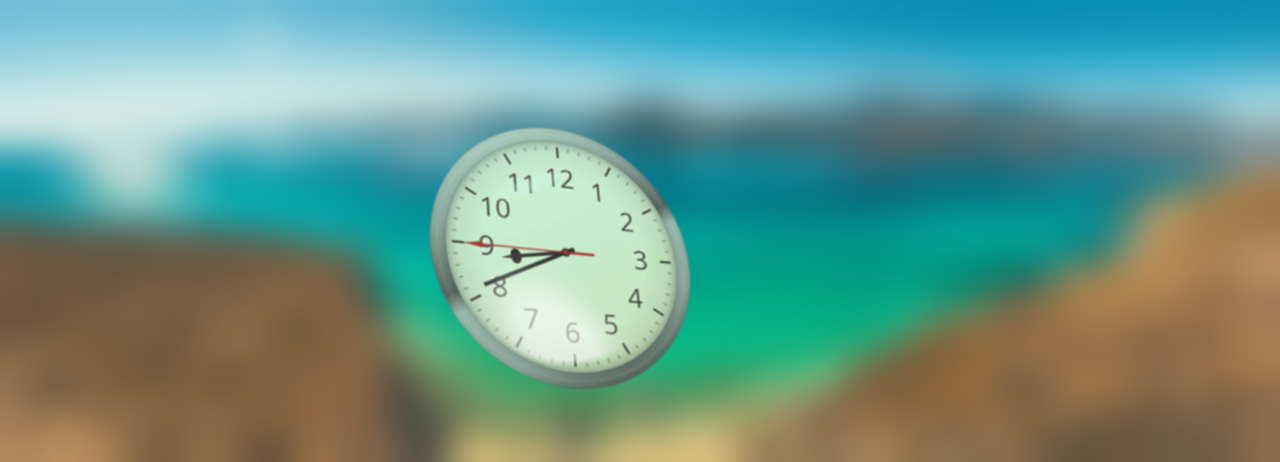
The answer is 8:40:45
